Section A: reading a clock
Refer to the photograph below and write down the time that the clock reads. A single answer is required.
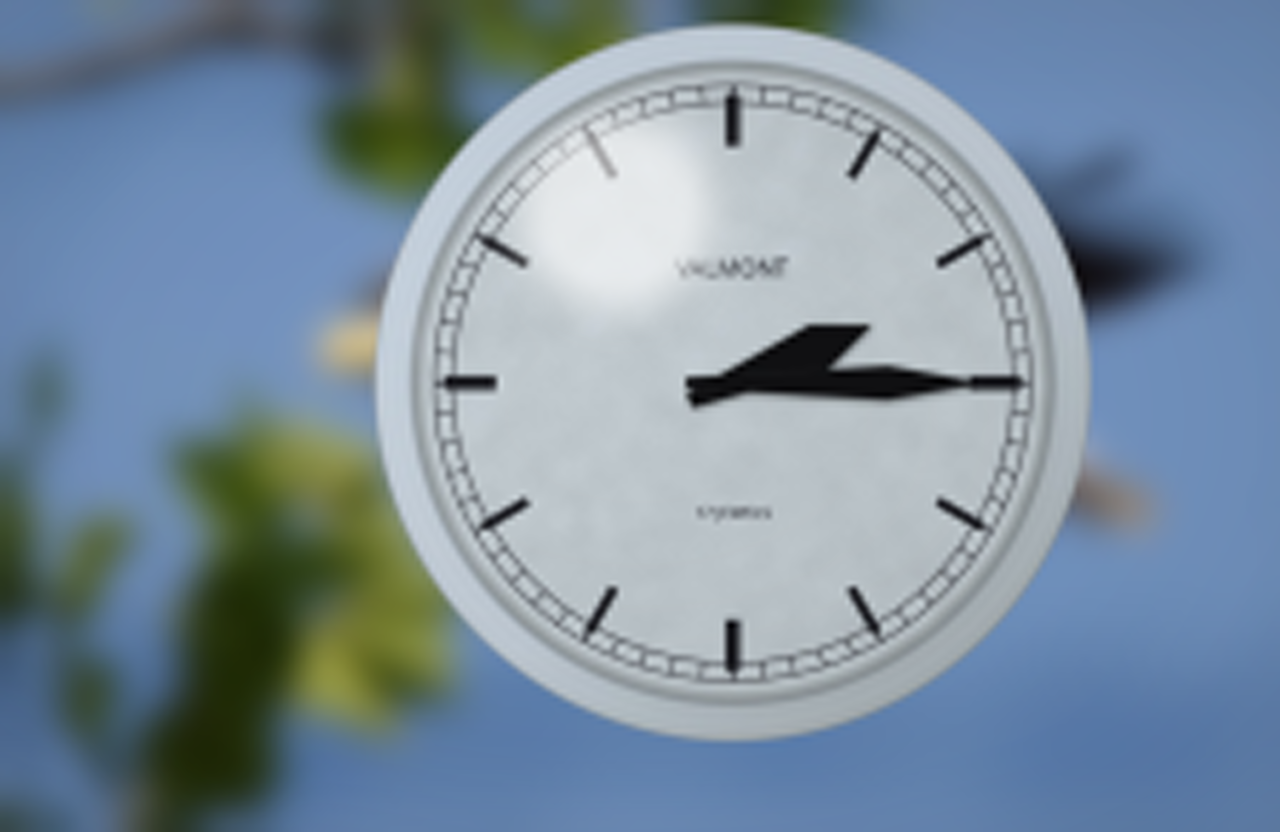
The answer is 2:15
